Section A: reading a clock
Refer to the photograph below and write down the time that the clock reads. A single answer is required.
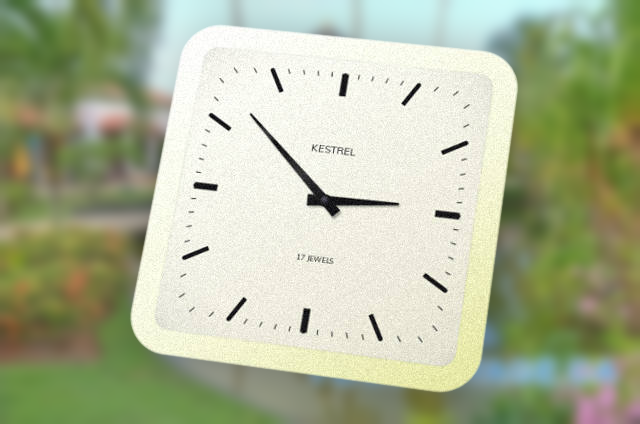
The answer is 2:52
